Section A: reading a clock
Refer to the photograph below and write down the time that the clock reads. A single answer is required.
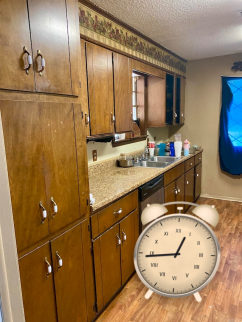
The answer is 12:44
